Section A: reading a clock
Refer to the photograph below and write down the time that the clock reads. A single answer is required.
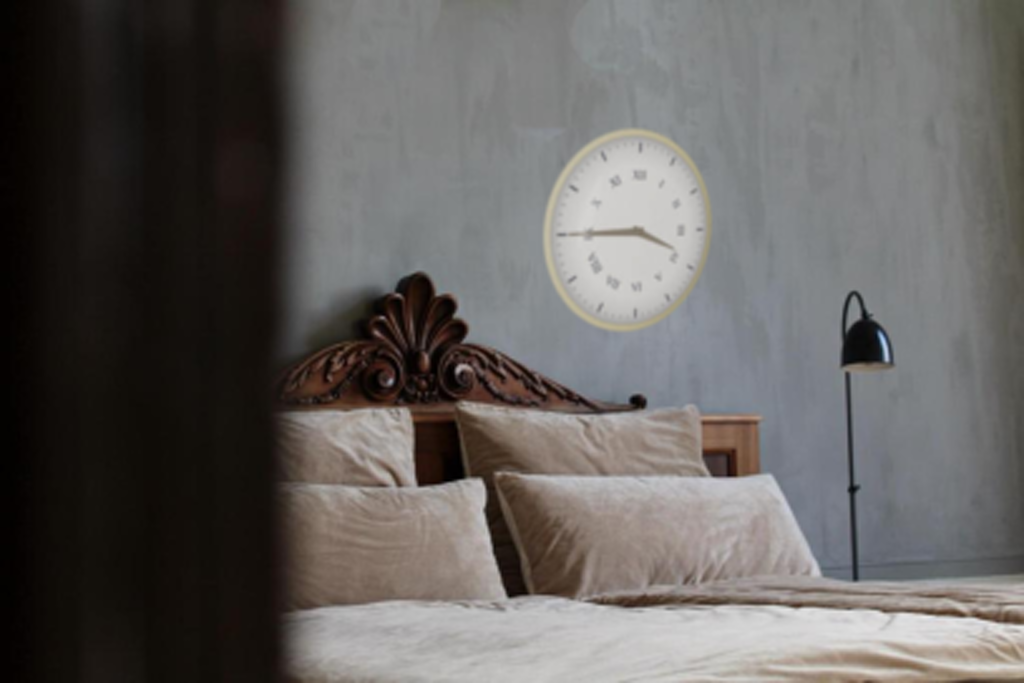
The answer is 3:45
